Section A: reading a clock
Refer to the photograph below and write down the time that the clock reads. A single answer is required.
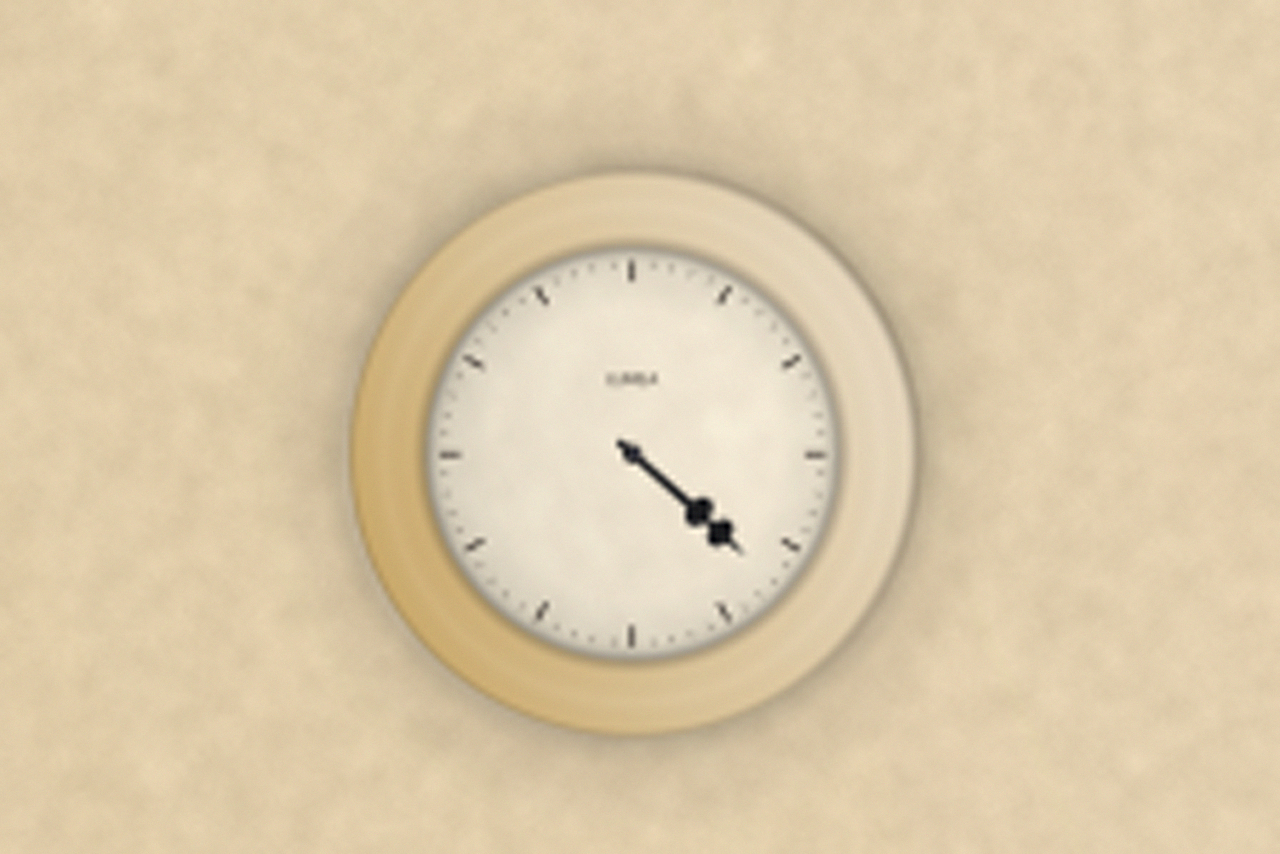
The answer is 4:22
